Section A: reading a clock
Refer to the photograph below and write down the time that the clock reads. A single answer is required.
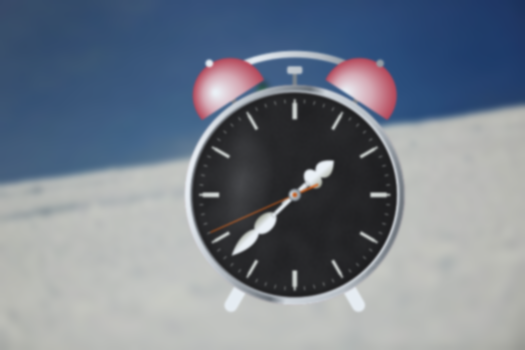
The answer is 1:37:41
